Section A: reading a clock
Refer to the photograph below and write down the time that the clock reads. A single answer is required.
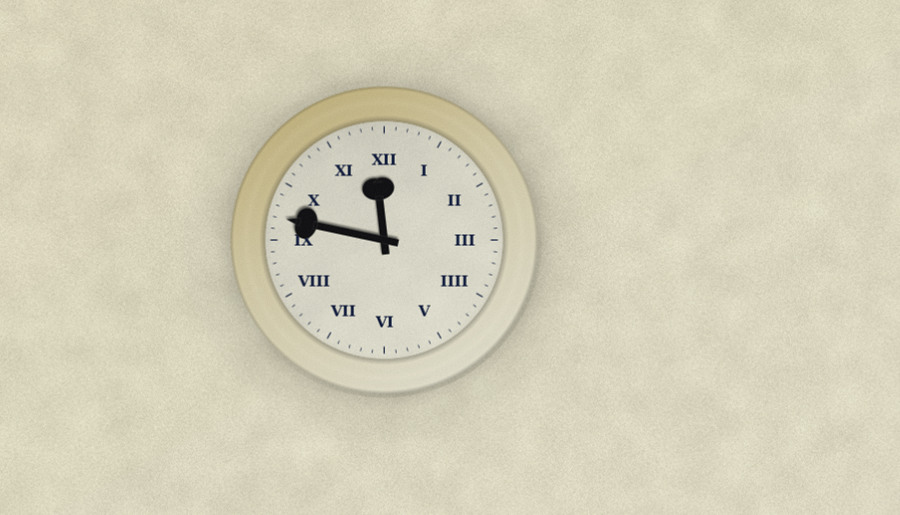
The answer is 11:47
